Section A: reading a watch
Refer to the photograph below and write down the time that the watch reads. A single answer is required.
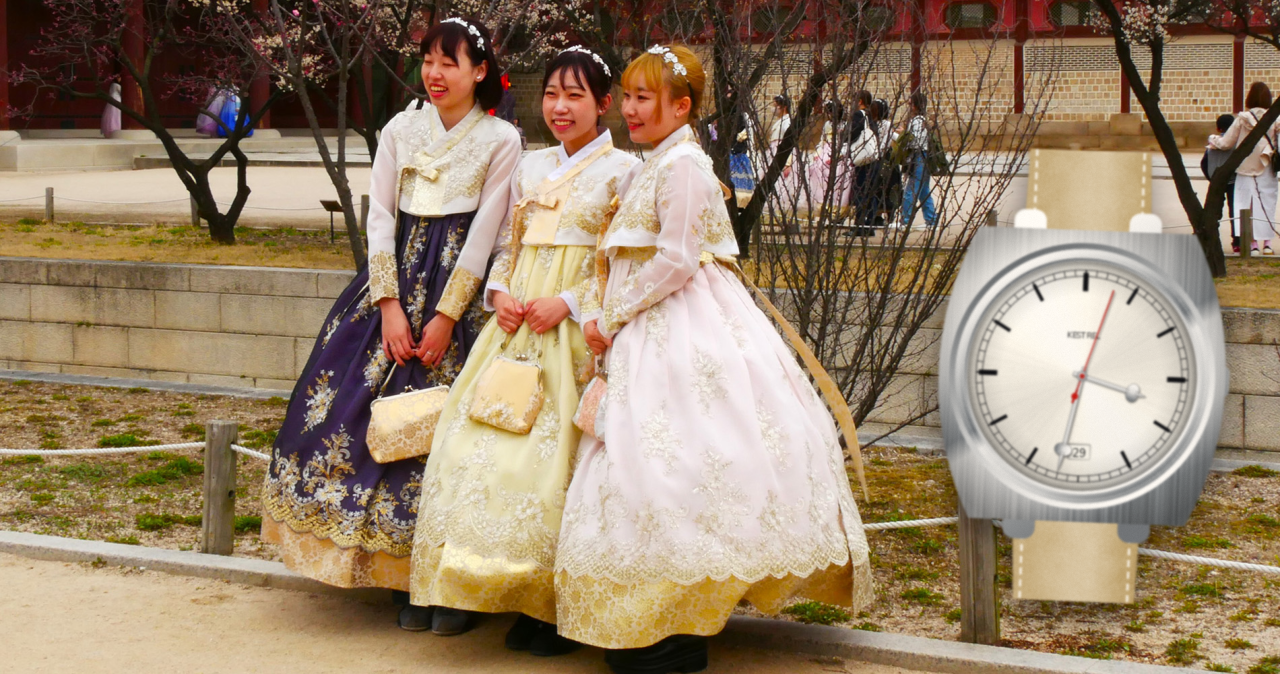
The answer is 3:32:03
